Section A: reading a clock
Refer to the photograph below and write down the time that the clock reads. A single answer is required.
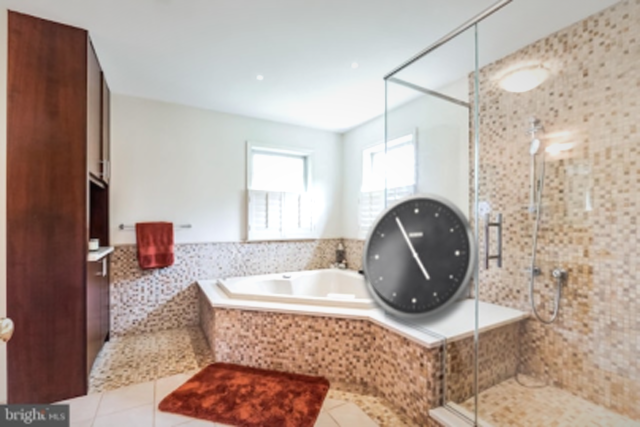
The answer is 4:55
